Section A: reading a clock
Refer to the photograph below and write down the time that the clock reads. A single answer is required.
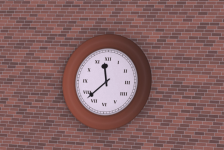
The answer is 11:38
